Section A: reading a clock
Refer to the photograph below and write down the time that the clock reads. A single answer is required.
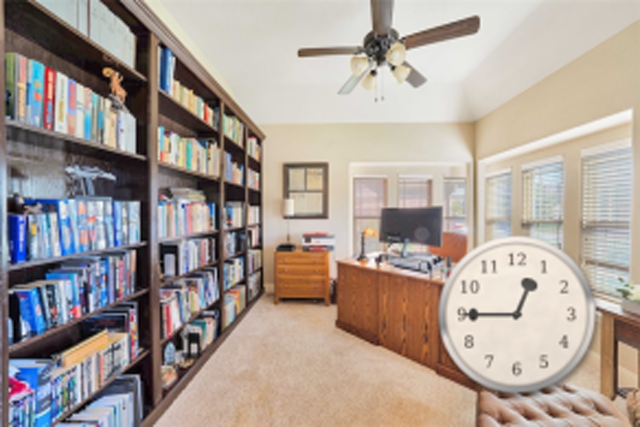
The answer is 12:45
